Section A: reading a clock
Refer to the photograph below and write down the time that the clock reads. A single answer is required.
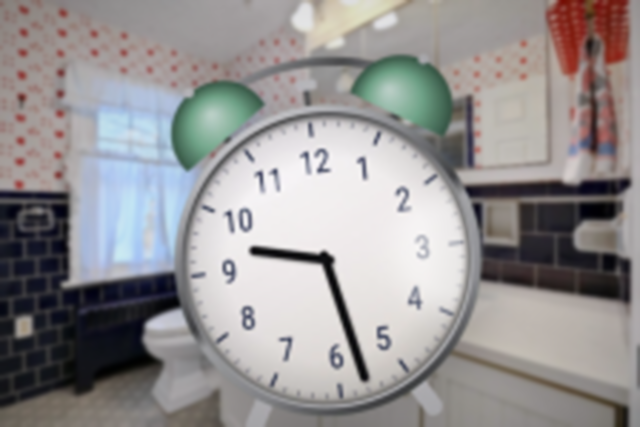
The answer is 9:28
